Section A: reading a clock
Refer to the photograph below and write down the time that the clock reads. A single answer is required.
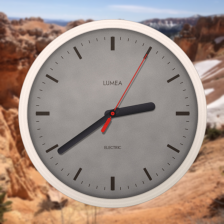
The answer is 2:39:05
